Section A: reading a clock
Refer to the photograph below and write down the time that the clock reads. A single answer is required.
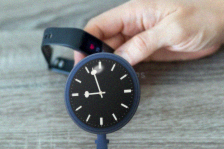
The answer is 8:57
